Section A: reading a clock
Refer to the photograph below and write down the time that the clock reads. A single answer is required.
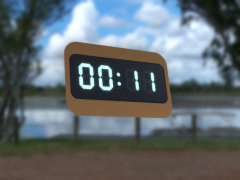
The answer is 0:11
